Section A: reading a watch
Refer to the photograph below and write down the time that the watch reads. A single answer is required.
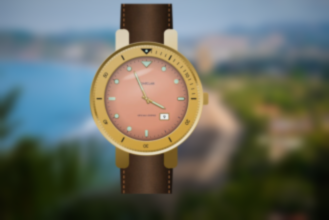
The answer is 3:56
